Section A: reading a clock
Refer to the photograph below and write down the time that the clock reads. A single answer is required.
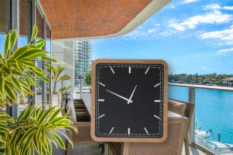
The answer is 12:49
